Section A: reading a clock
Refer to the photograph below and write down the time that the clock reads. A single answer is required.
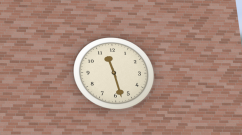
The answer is 11:28
